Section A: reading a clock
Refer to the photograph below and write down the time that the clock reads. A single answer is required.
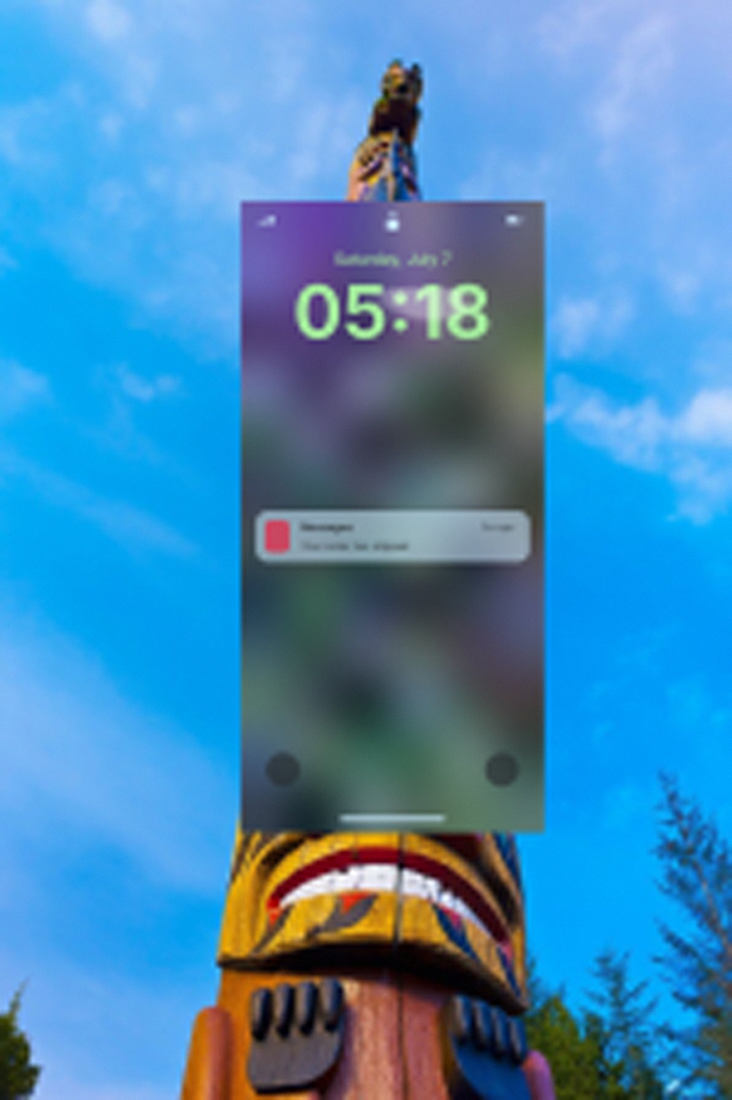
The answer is 5:18
